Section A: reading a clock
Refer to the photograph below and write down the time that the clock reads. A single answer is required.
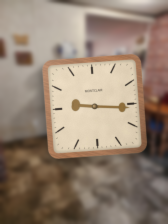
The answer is 9:16
